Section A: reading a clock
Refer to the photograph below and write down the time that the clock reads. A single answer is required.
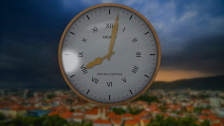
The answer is 8:02
